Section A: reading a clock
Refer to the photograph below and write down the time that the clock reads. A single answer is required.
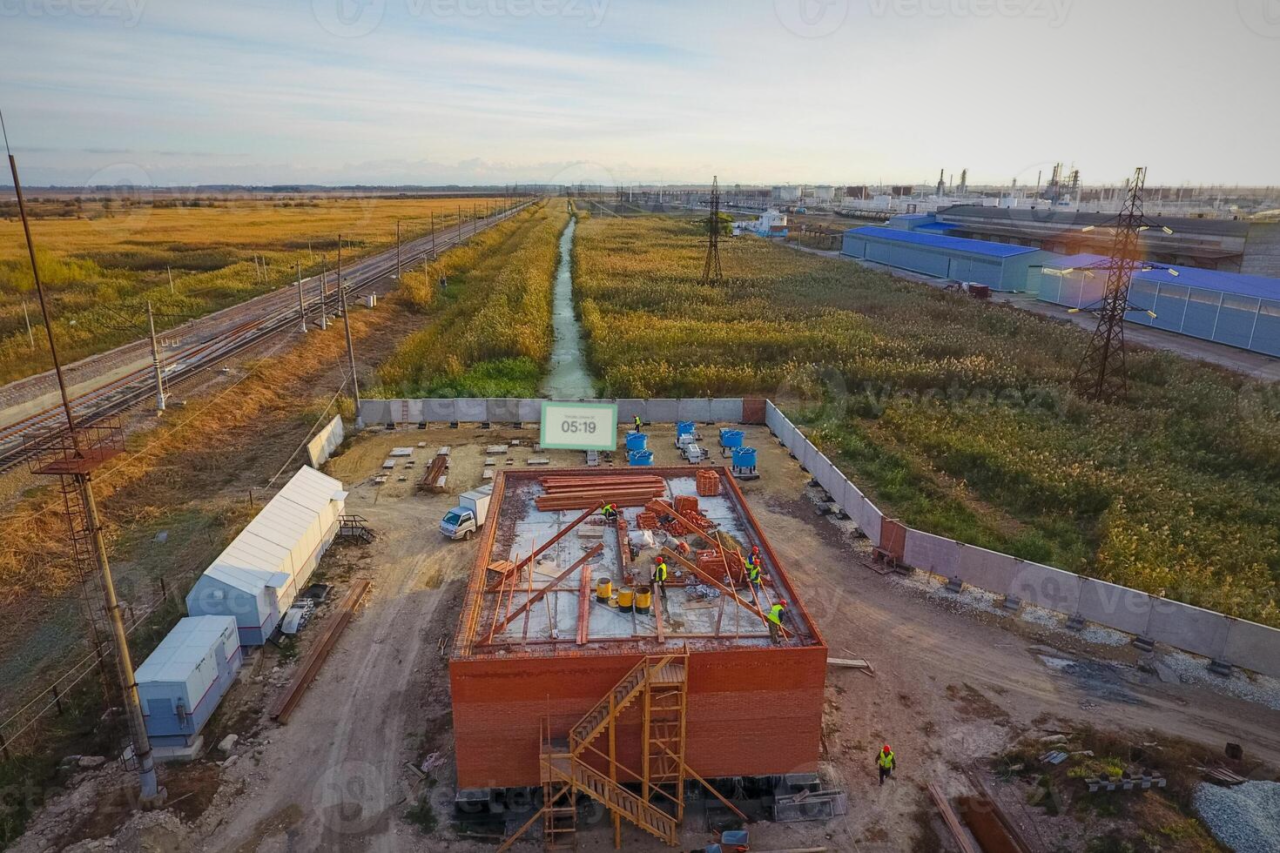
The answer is 5:19
